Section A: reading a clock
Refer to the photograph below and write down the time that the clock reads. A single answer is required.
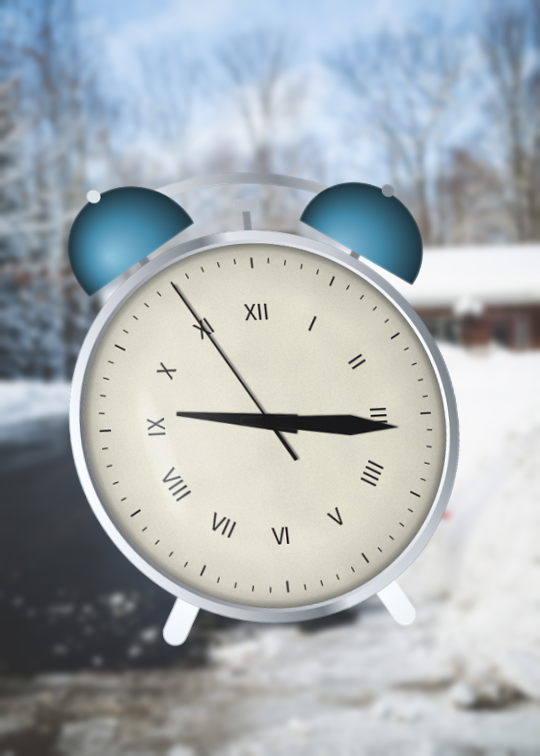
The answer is 9:15:55
